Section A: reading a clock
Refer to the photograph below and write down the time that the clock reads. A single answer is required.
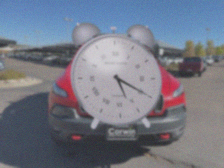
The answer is 5:20
